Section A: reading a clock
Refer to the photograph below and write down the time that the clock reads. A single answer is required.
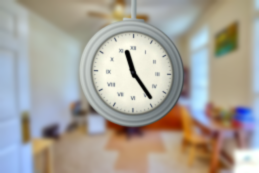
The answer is 11:24
